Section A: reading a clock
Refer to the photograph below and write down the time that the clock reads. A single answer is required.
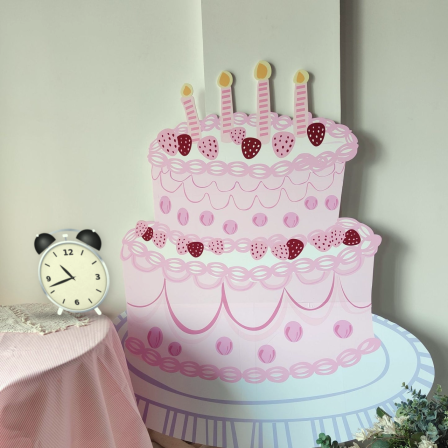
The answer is 10:42
